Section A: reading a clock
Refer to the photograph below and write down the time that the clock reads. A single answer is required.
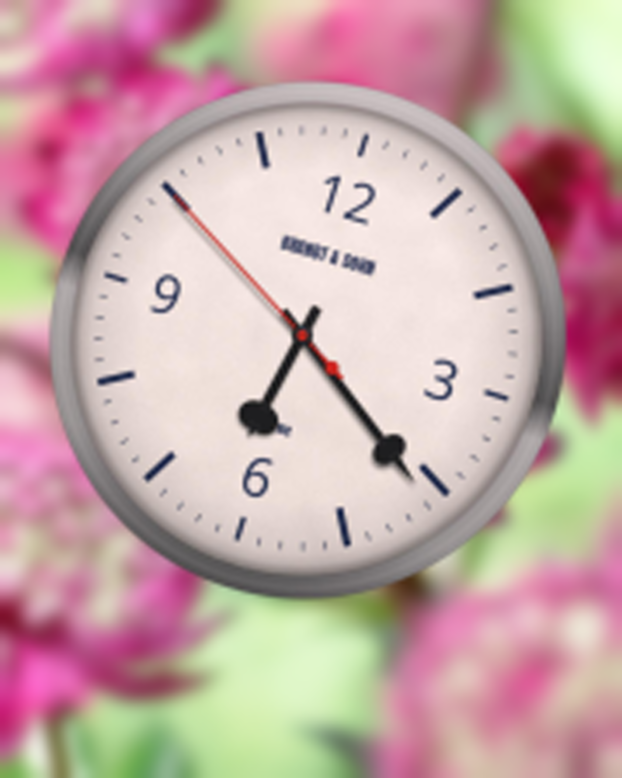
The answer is 6:20:50
